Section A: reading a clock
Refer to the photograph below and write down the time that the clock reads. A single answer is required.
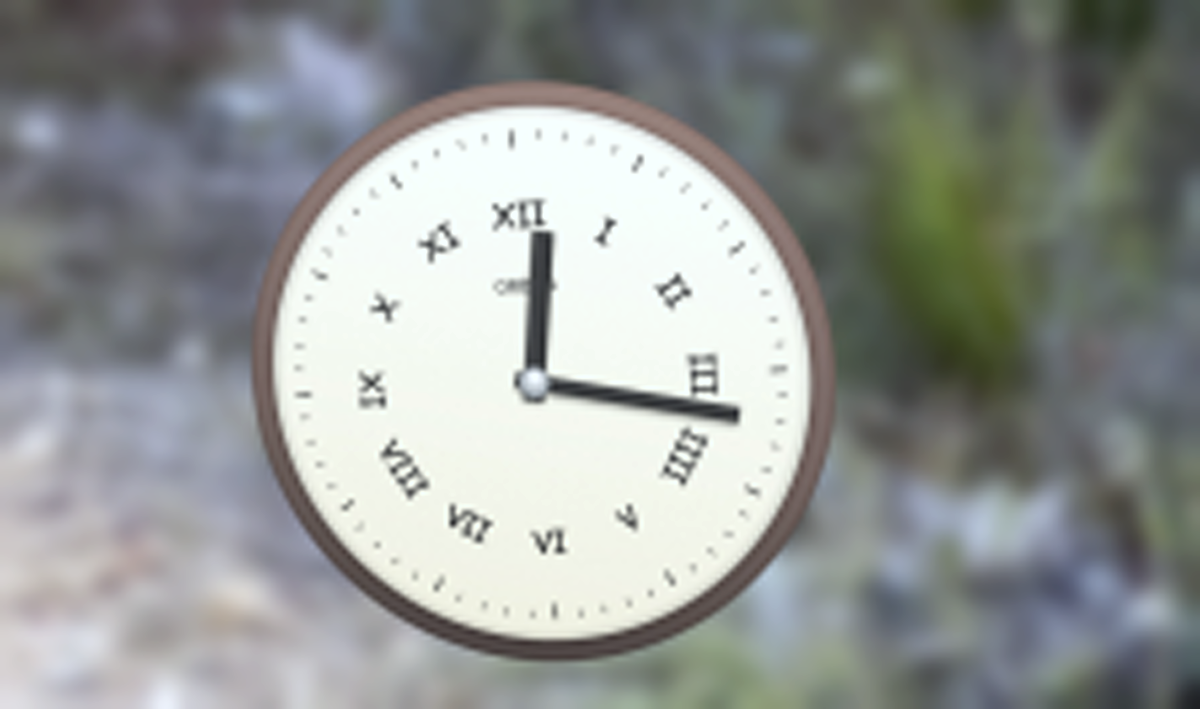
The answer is 12:17
